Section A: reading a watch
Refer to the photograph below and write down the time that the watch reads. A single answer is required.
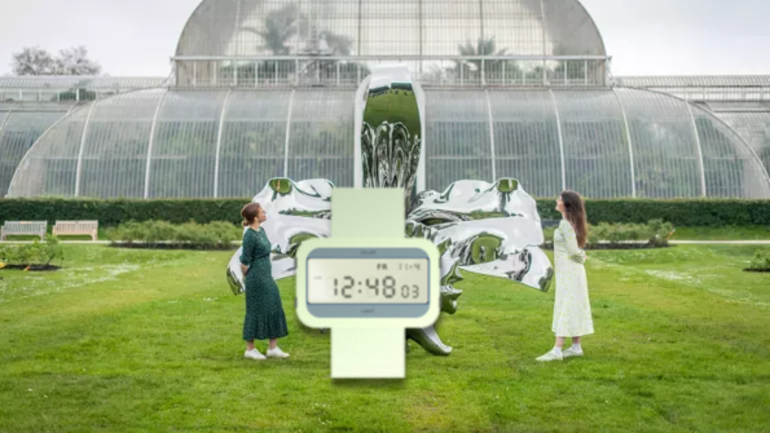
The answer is 12:48:03
